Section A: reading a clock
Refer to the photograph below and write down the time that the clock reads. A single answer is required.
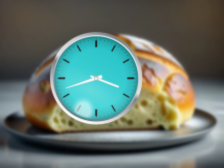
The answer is 3:42
